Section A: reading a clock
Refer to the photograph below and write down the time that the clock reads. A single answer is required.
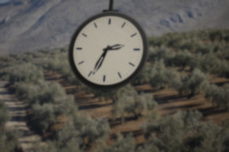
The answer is 2:34
